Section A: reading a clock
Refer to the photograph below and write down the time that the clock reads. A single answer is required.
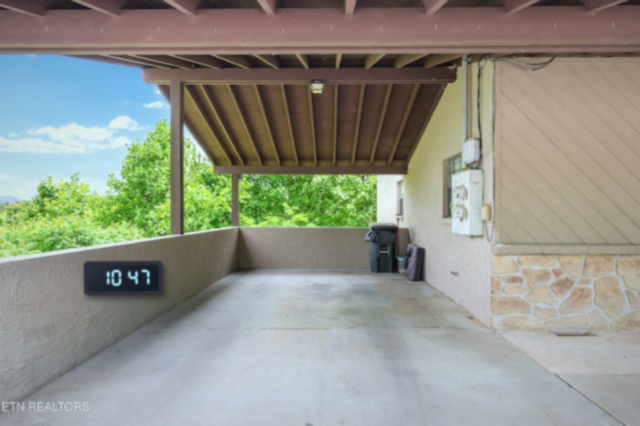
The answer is 10:47
